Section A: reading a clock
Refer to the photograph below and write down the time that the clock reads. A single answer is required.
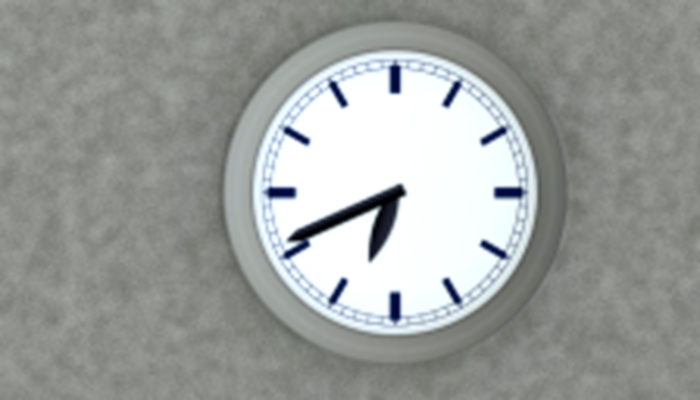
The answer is 6:41
